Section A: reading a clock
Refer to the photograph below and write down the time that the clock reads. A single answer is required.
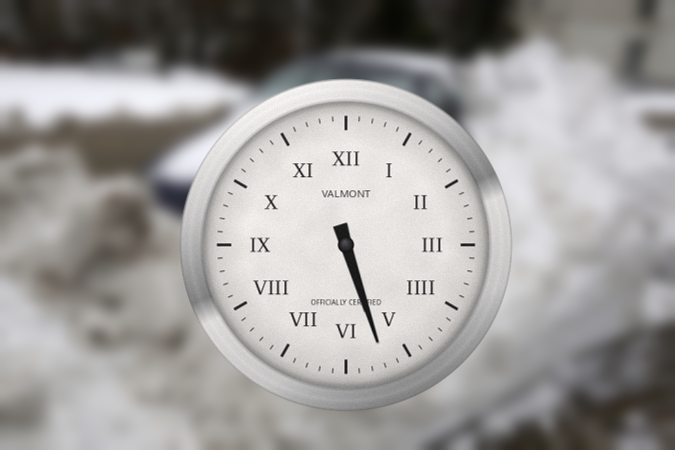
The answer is 5:27
